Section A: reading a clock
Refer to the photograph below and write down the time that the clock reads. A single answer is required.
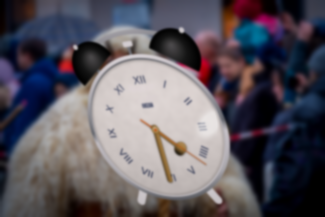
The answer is 4:30:22
